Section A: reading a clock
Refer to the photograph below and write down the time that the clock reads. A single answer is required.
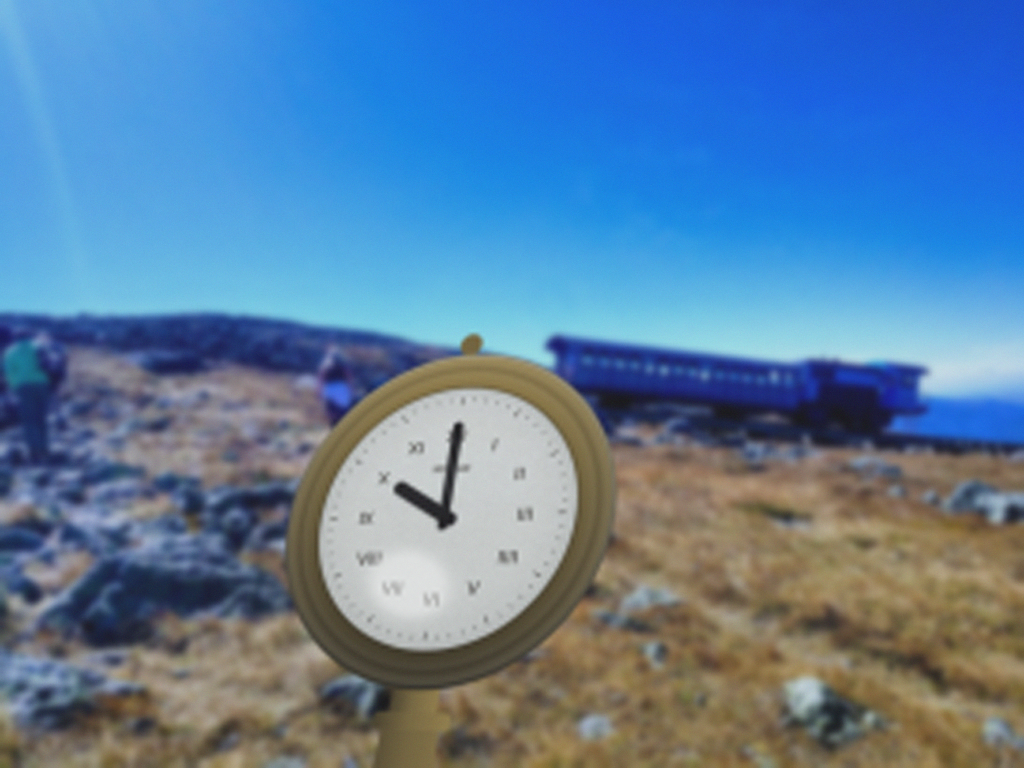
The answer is 10:00
